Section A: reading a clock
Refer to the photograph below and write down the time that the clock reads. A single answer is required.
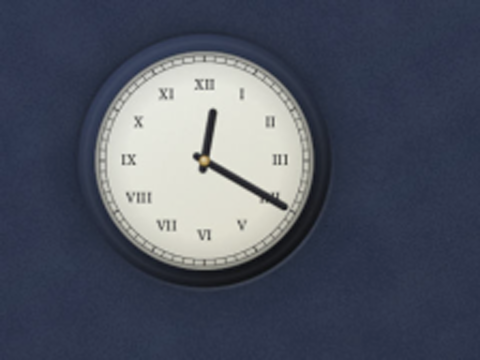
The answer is 12:20
